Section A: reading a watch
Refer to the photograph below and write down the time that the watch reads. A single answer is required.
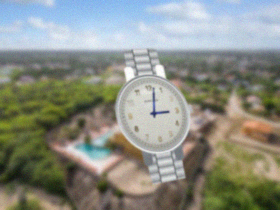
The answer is 3:02
